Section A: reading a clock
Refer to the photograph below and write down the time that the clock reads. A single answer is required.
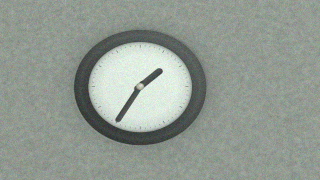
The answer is 1:35
